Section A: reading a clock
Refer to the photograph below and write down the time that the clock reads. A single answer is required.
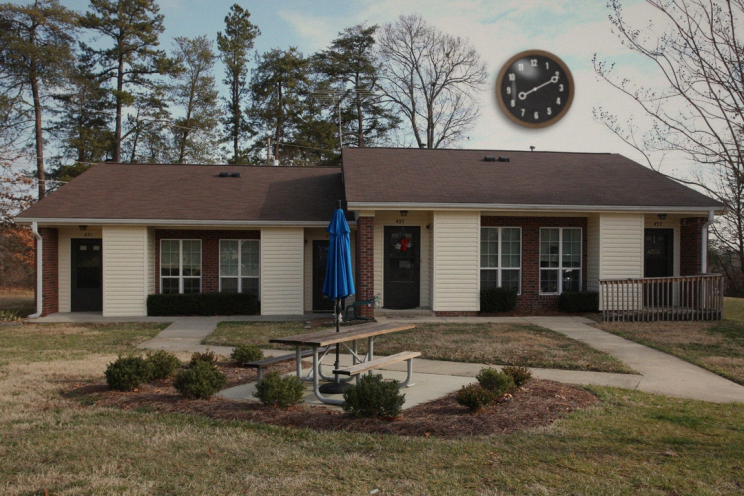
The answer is 8:11
